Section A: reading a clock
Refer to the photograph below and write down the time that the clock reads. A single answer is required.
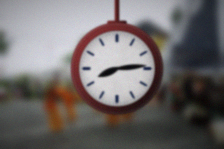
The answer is 8:14
